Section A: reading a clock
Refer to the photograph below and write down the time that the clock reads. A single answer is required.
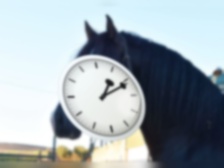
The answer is 1:11
